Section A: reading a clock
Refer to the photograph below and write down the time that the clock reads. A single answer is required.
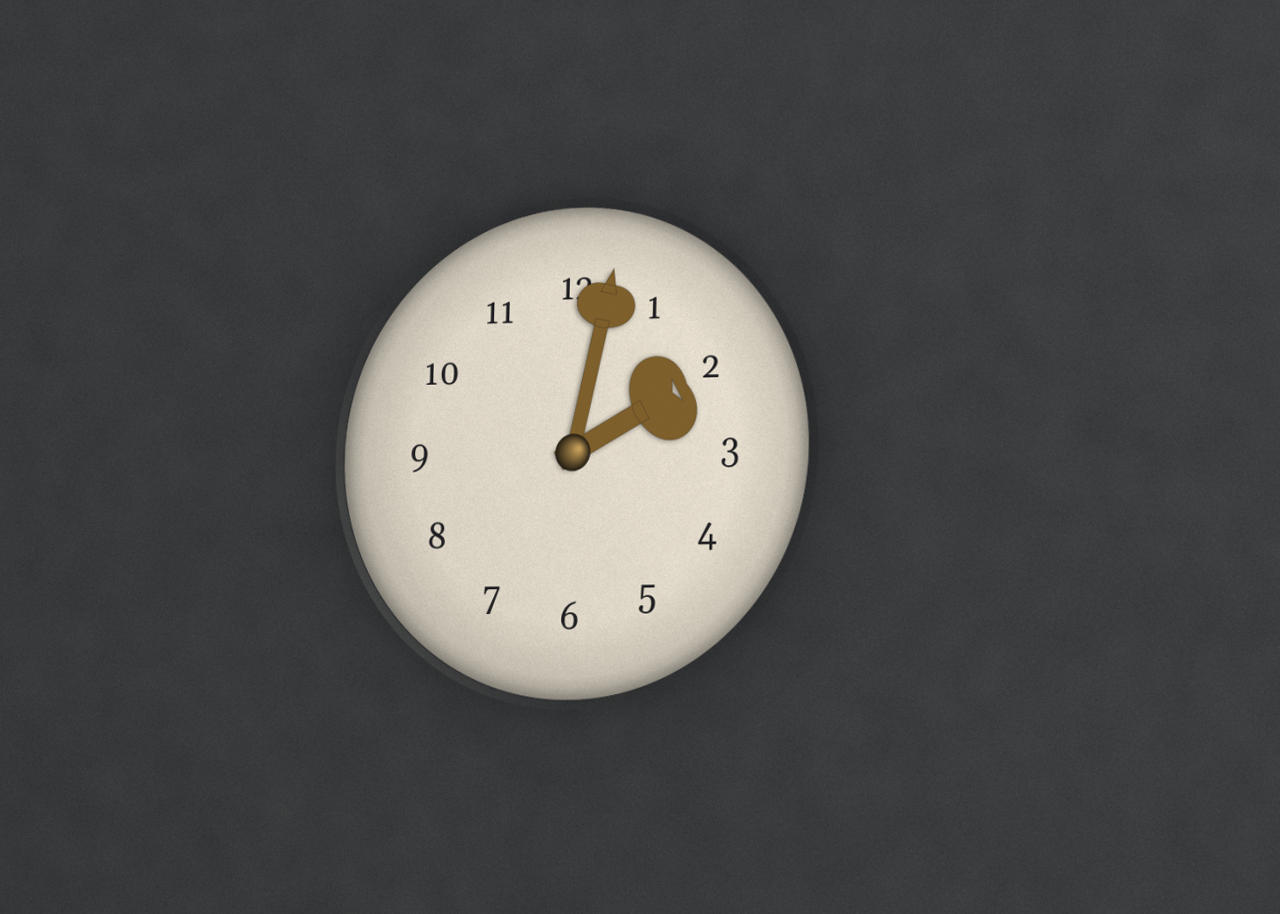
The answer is 2:02
